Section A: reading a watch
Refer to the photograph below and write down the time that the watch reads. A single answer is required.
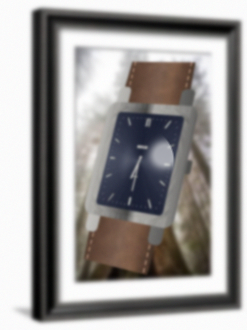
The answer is 6:30
